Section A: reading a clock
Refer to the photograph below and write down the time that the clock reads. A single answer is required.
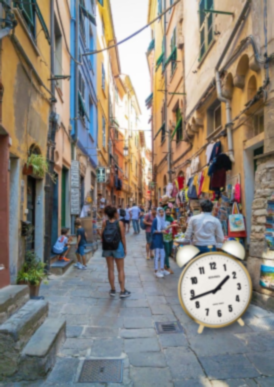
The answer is 1:43
